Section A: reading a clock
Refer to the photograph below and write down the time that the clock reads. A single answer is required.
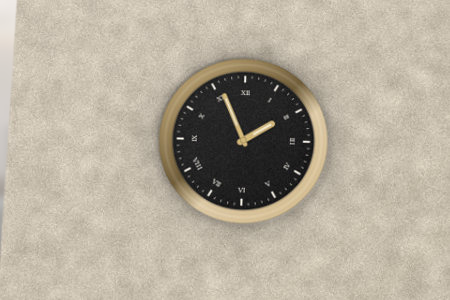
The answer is 1:56
